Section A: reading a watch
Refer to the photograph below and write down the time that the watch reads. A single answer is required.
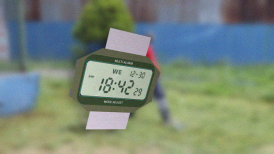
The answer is 18:42:29
